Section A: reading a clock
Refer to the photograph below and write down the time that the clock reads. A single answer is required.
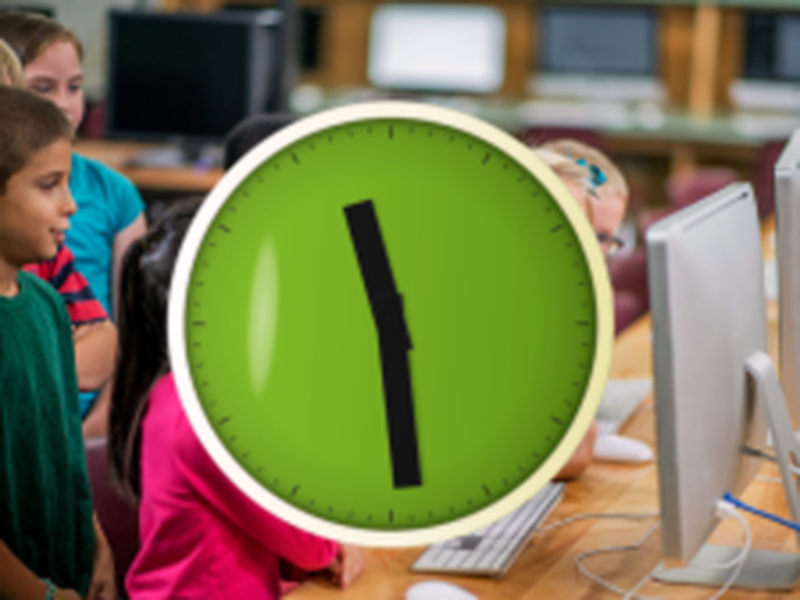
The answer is 11:29
